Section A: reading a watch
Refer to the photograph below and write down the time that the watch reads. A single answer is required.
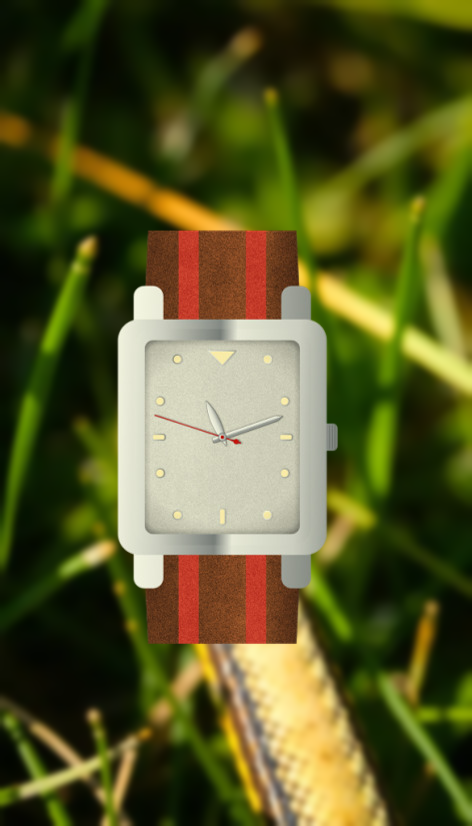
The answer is 11:11:48
